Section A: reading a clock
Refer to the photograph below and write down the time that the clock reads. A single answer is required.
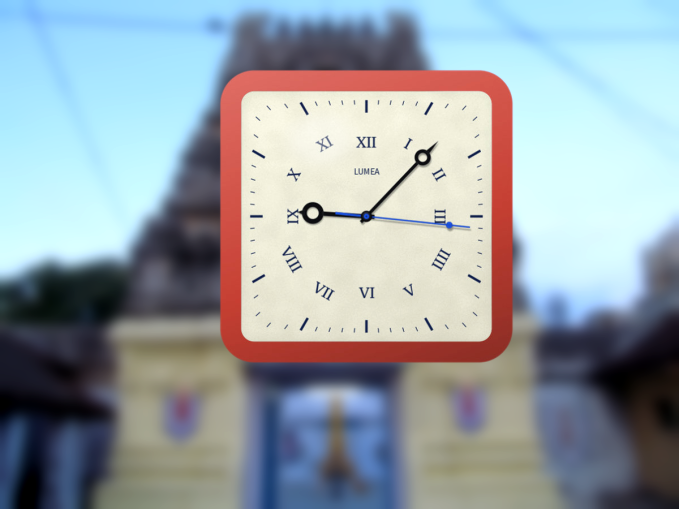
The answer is 9:07:16
